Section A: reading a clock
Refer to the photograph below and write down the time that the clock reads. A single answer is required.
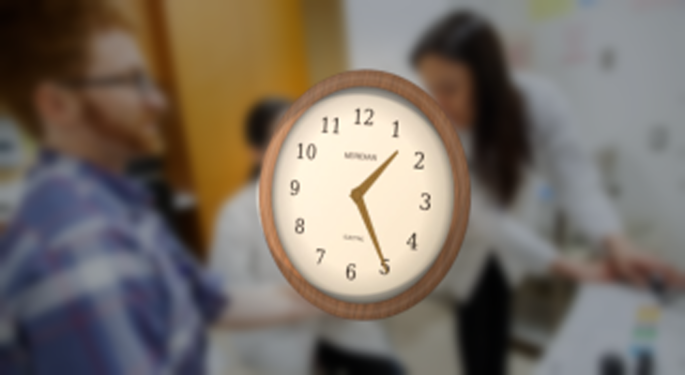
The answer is 1:25
